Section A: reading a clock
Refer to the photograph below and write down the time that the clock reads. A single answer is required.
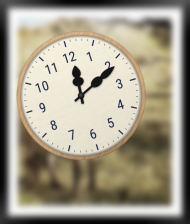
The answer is 12:11
